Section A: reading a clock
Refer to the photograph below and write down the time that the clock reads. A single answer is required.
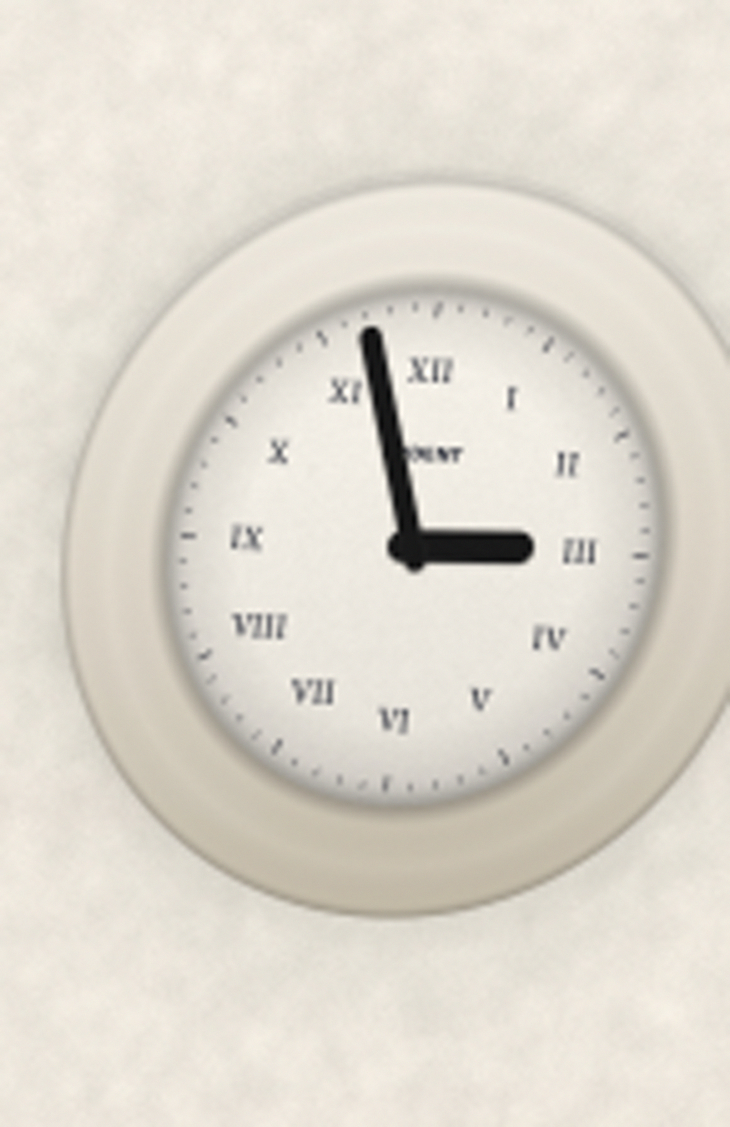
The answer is 2:57
